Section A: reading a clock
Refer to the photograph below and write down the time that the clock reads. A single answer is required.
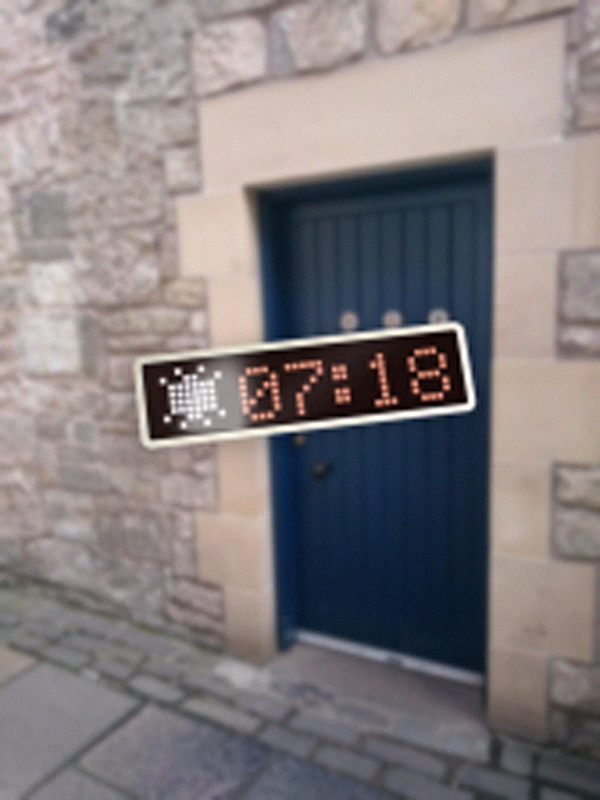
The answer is 7:18
